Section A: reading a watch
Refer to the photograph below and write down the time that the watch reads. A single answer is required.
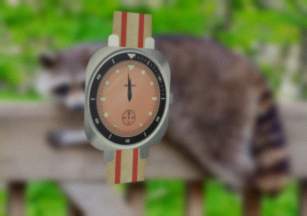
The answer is 11:59
